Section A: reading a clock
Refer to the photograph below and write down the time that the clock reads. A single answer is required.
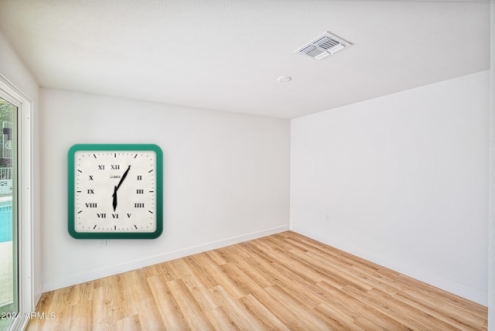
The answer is 6:05
